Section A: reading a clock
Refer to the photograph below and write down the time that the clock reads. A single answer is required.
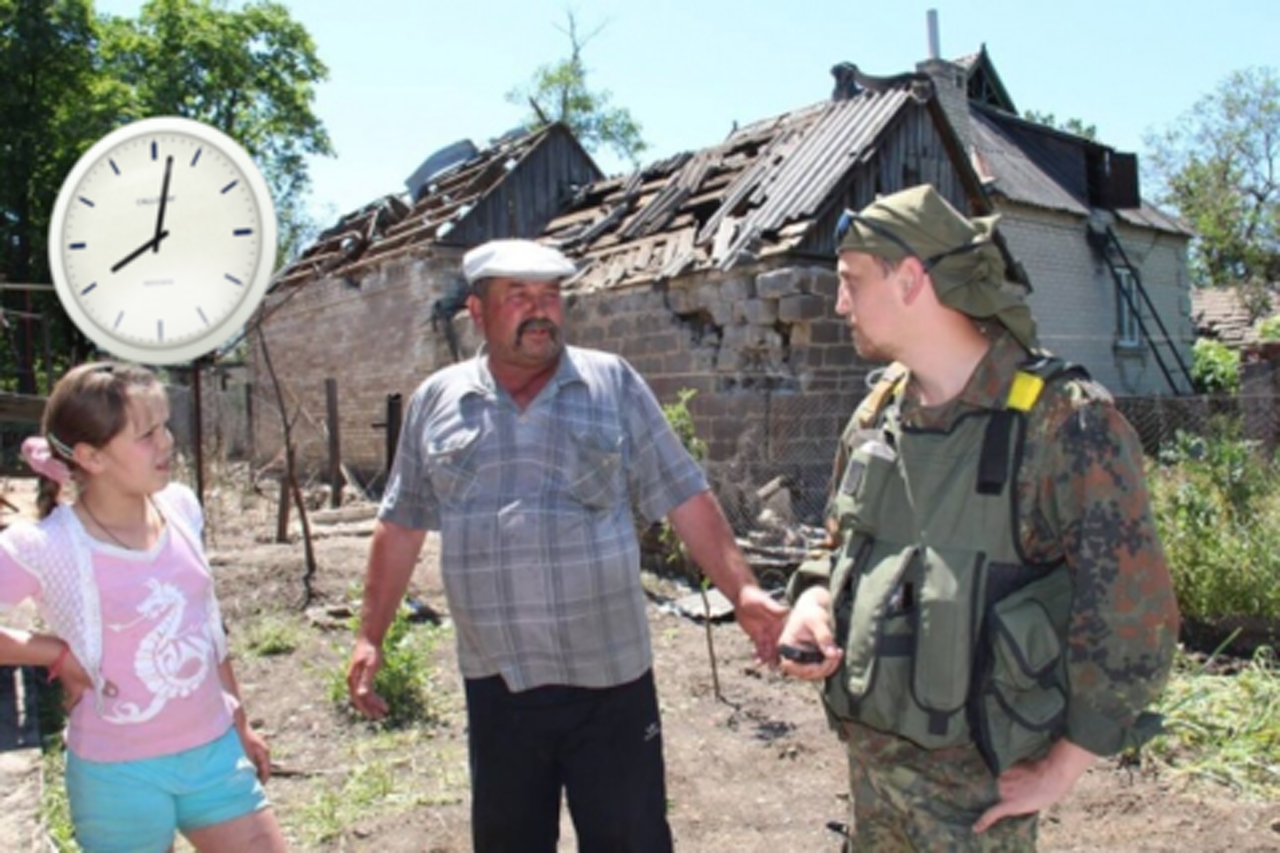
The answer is 8:02
